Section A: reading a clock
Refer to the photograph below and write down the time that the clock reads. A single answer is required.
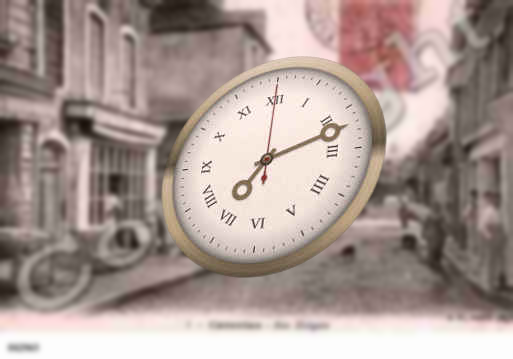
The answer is 7:12:00
